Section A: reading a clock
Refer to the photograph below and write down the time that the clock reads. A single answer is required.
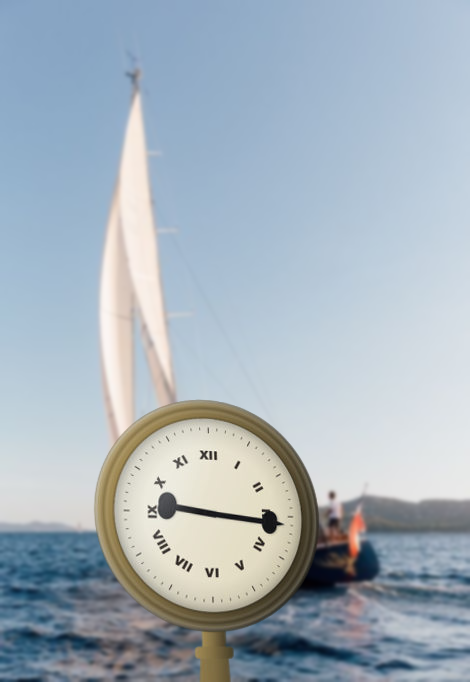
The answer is 9:16
